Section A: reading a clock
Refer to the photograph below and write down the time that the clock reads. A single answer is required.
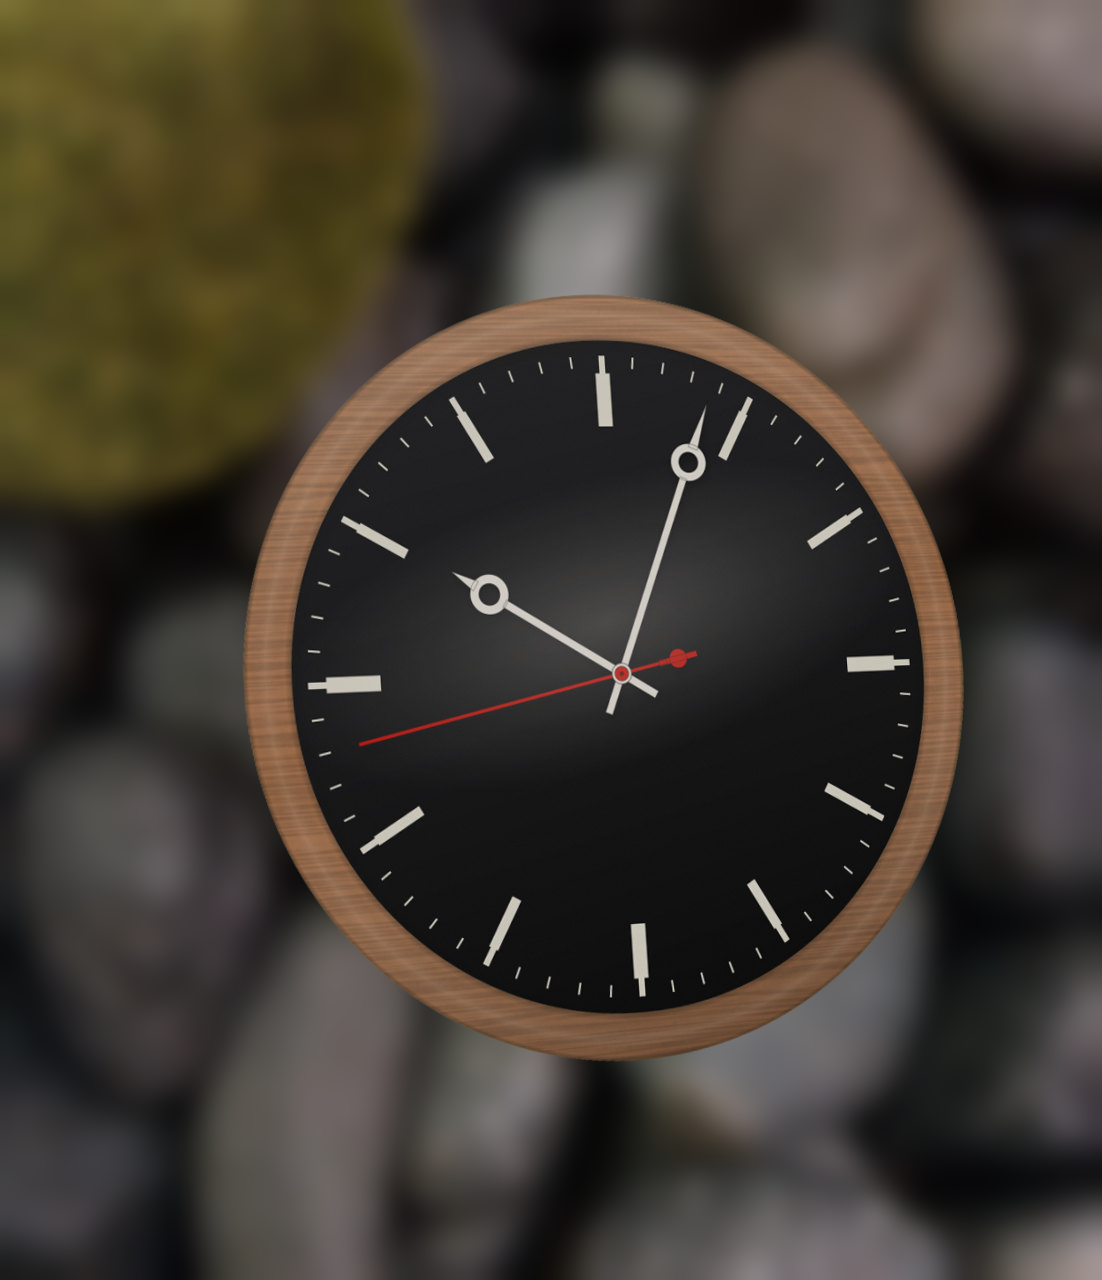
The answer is 10:03:43
